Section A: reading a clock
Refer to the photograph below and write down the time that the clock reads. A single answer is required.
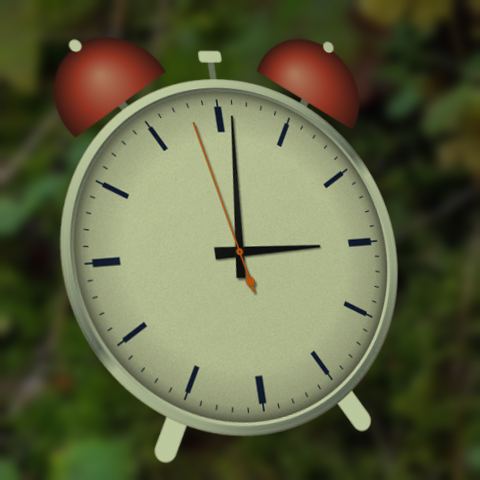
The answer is 3:00:58
